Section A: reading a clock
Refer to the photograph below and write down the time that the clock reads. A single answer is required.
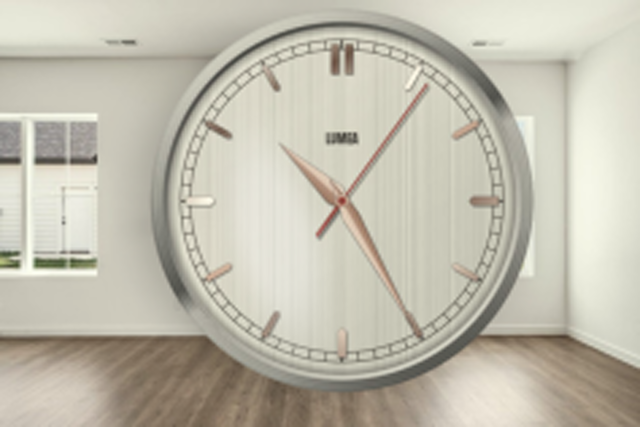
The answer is 10:25:06
